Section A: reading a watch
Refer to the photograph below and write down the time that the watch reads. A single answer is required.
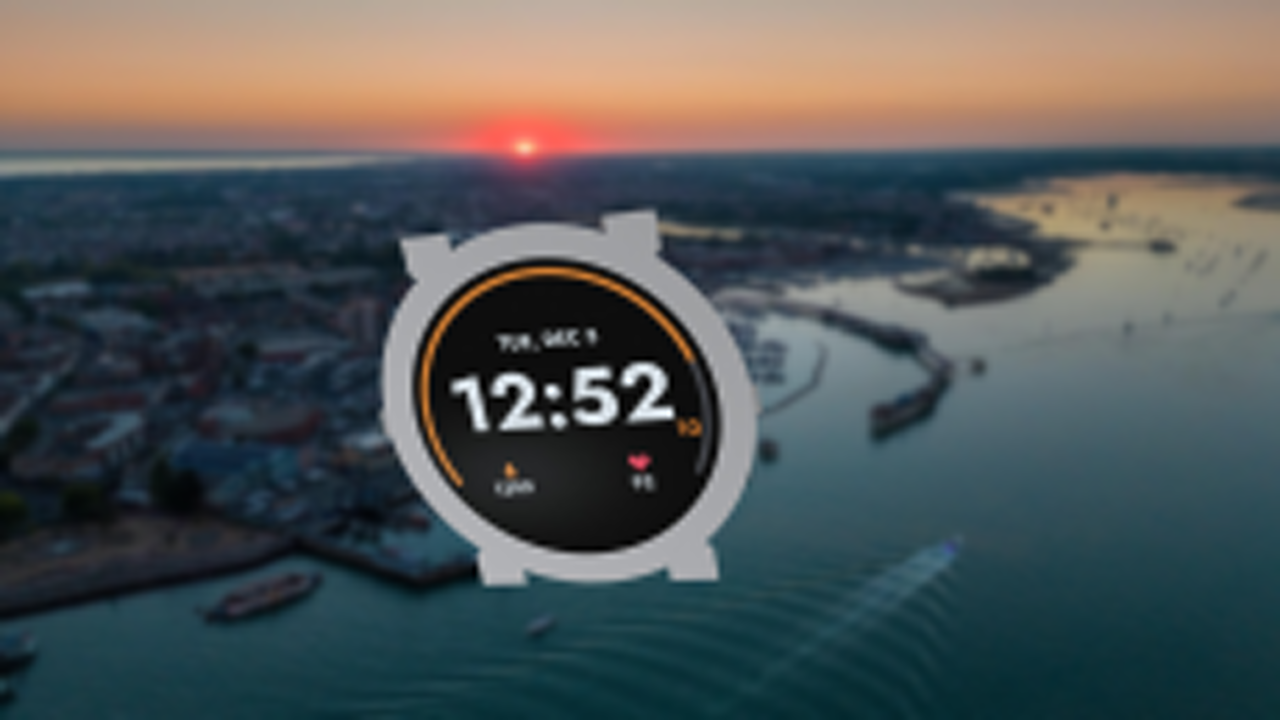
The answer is 12:52
